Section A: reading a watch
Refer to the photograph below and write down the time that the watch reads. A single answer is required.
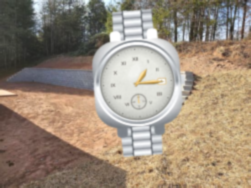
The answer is 1:15
